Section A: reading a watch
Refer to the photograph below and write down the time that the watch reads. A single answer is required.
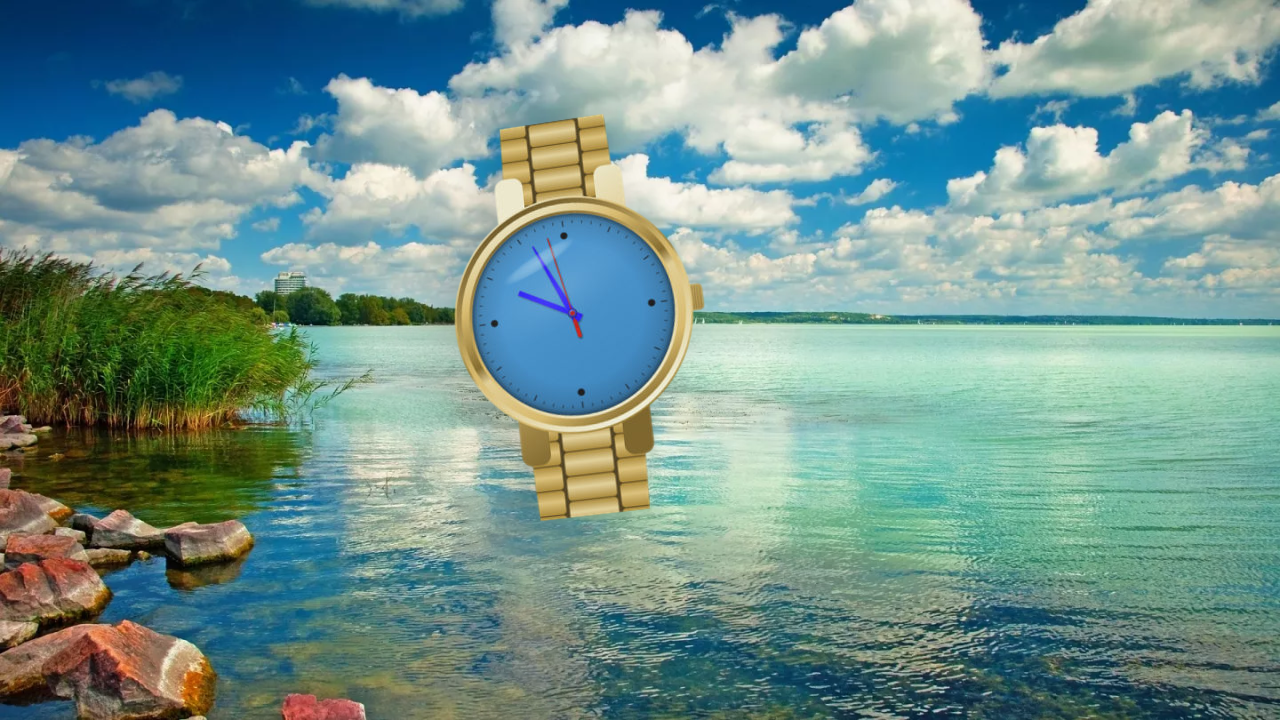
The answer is 9:55:58
